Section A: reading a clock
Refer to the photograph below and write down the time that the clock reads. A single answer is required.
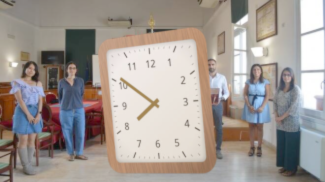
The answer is 7:51
